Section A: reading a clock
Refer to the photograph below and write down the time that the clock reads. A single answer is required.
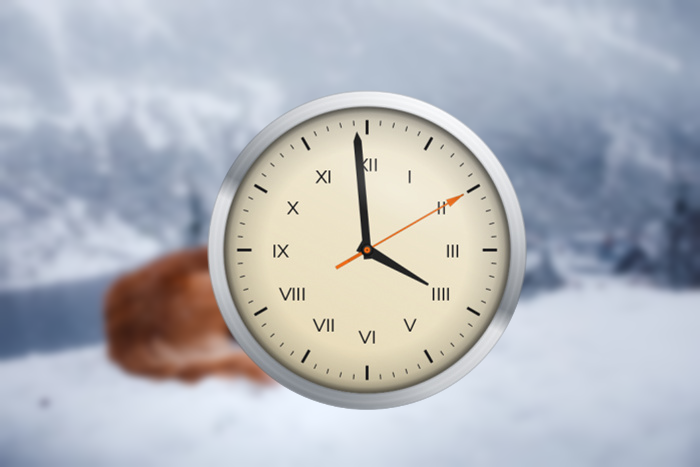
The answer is 3:59:10
